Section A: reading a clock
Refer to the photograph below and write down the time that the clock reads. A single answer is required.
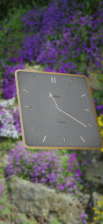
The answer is 11:21
